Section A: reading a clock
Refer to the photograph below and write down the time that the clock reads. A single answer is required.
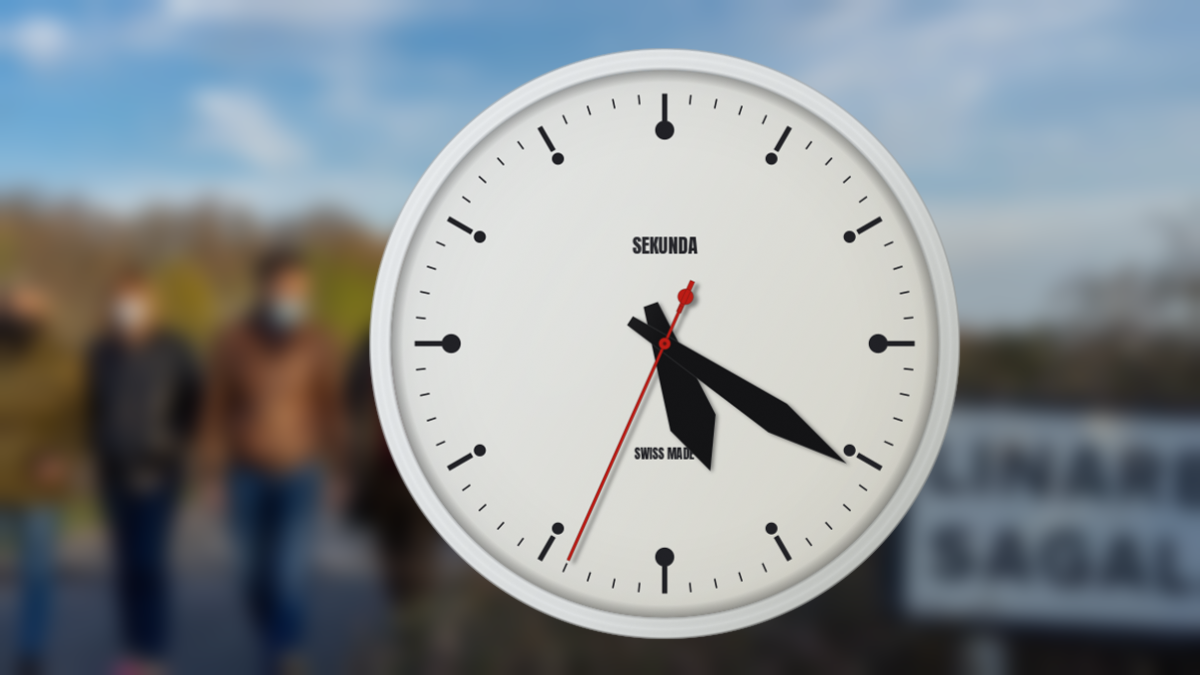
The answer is 5:20:34
